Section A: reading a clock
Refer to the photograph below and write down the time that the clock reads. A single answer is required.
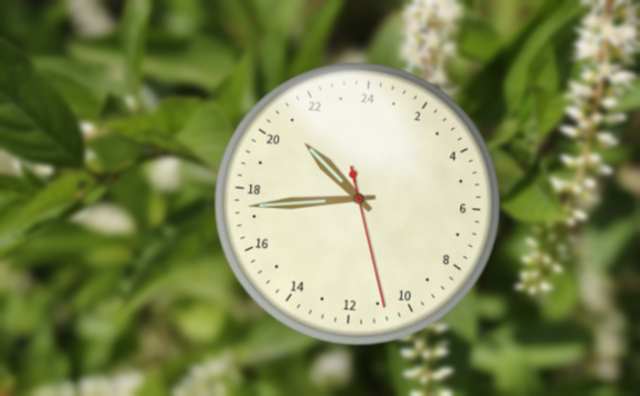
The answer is 20:43:27
